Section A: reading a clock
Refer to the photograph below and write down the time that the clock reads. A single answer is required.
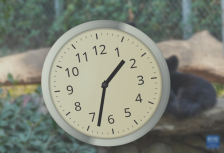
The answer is 1:33
